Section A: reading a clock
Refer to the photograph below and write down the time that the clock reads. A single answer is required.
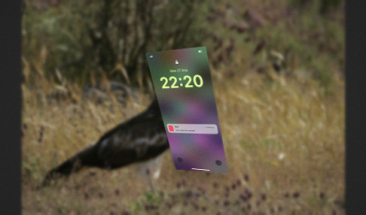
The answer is 22:20
